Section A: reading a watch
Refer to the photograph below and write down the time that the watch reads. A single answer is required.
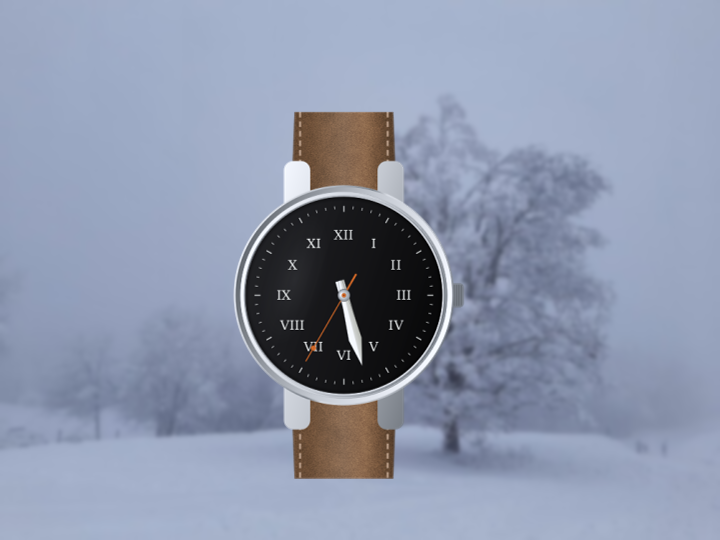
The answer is 5:27:35
